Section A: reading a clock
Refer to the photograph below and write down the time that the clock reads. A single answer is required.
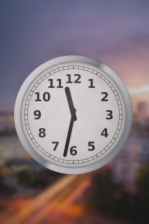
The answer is 11:32
